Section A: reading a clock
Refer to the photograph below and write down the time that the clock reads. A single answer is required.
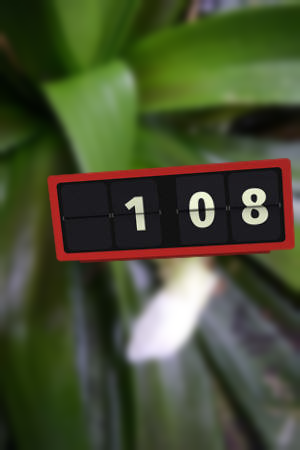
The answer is 1:08
